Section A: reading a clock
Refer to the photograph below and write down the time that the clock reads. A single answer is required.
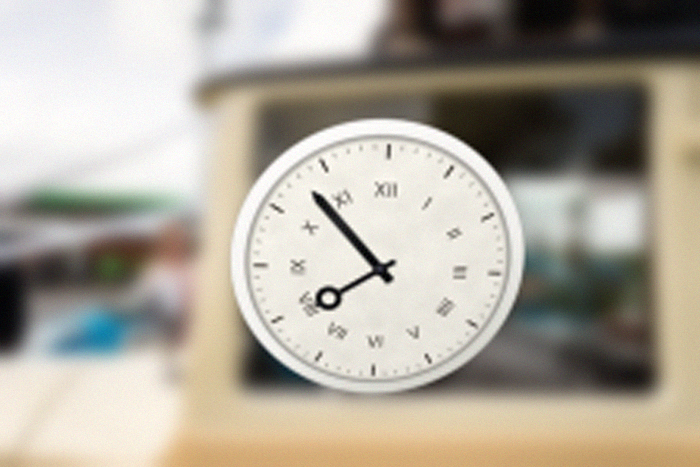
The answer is 7:53
